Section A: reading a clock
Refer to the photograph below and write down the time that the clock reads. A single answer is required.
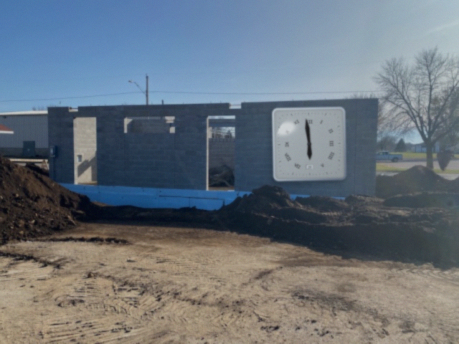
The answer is 5:59
